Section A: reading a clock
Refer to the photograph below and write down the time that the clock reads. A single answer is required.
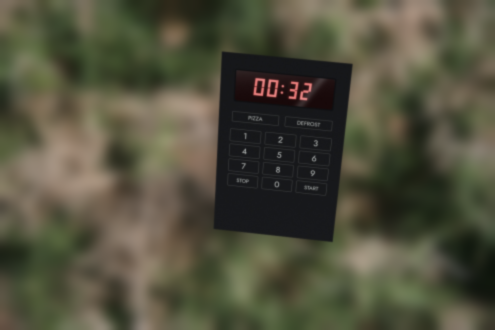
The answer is 0:32
